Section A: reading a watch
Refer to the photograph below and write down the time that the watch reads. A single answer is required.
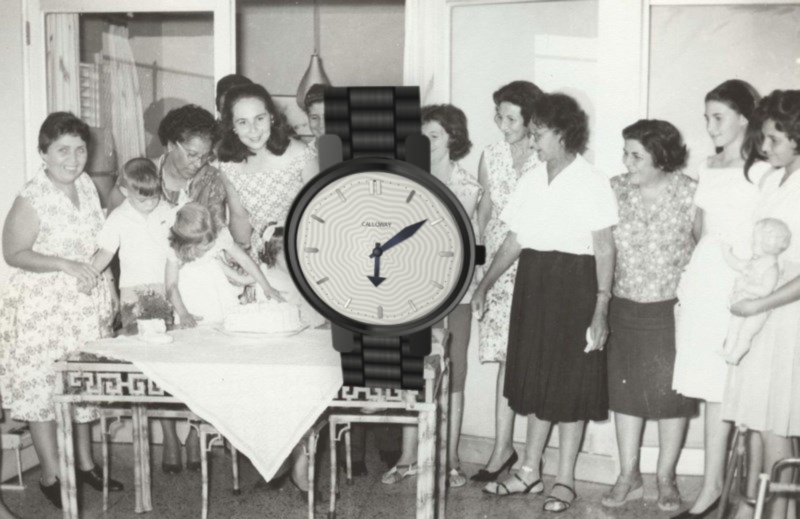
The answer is 6:09
